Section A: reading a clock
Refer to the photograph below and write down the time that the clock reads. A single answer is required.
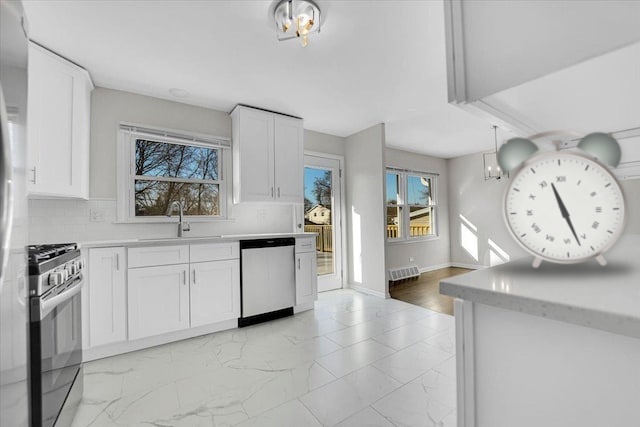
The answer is 11:27
